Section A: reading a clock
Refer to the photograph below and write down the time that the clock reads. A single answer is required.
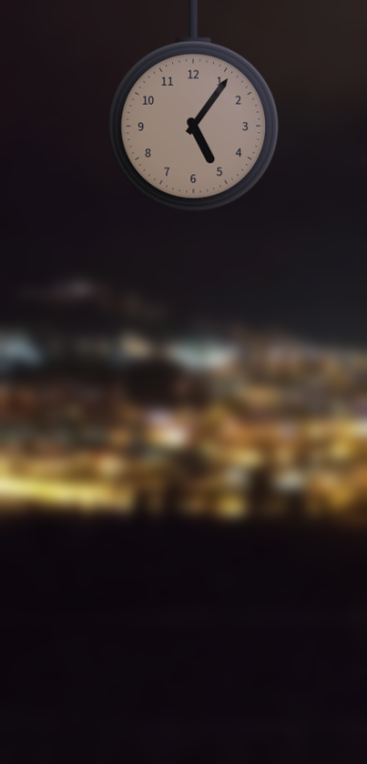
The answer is 5:06
